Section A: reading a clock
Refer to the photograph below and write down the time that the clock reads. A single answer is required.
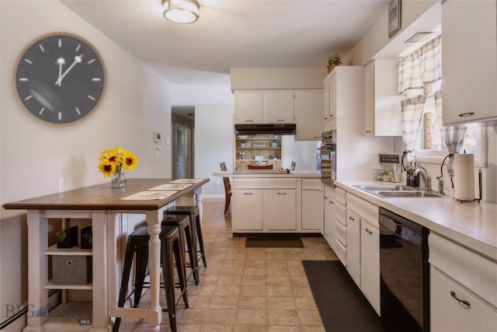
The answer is 12:07
